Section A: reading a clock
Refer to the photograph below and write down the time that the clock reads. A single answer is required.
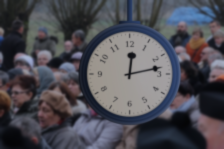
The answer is 12:13
